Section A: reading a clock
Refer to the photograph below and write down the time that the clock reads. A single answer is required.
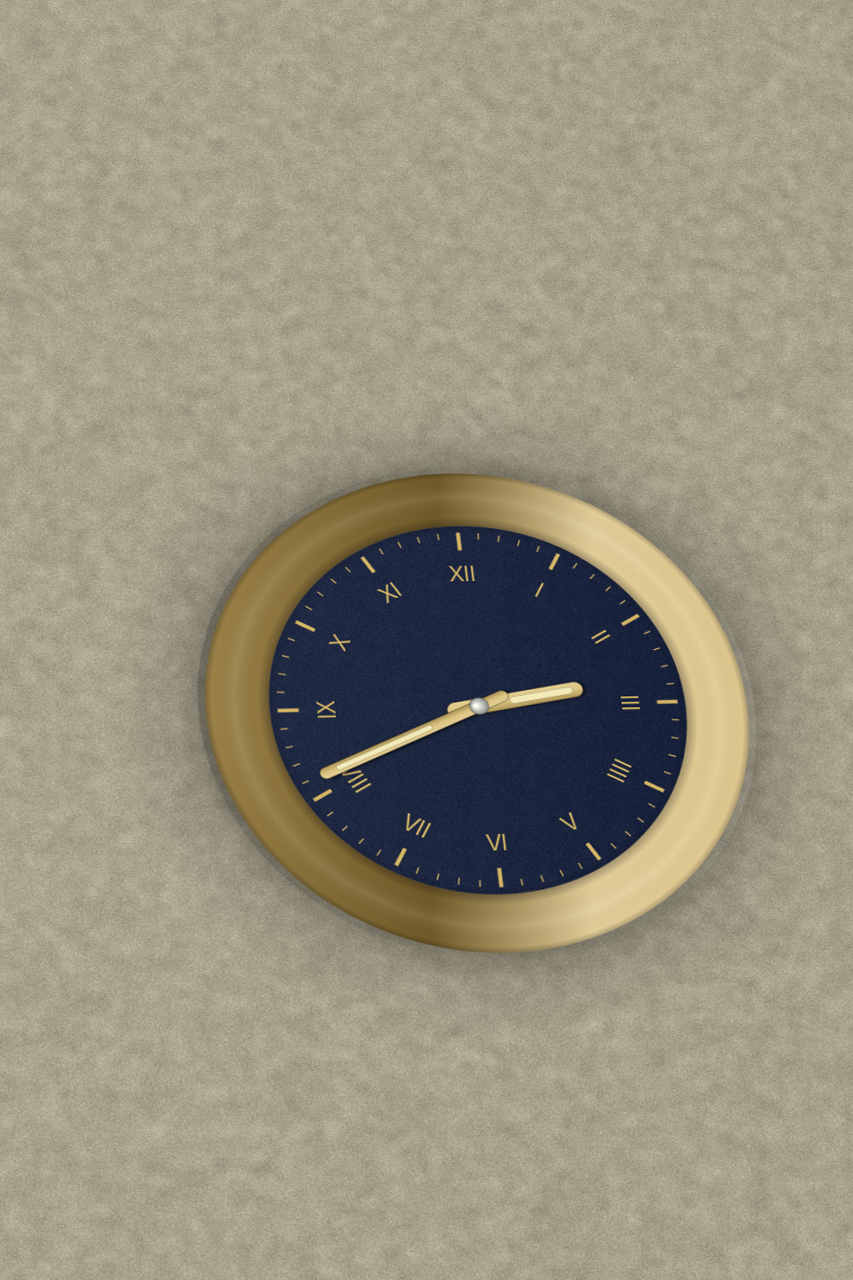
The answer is 2:41
